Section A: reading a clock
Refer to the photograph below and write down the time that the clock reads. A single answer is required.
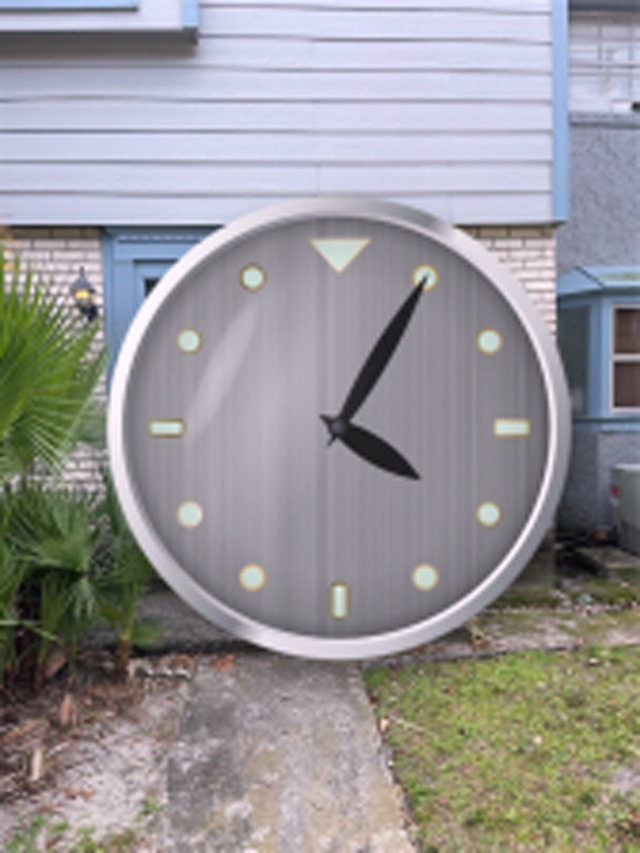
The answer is 4:05
